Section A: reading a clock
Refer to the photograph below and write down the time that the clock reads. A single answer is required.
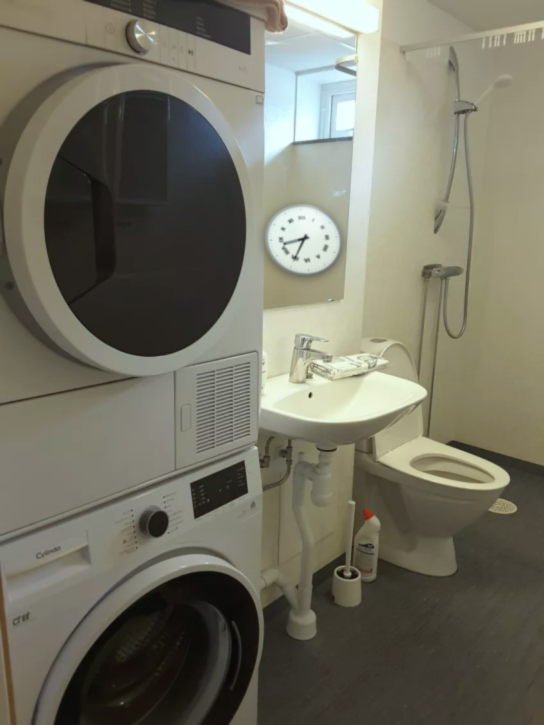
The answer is 8:35
